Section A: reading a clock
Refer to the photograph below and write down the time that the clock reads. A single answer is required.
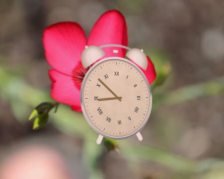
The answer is 8:52
